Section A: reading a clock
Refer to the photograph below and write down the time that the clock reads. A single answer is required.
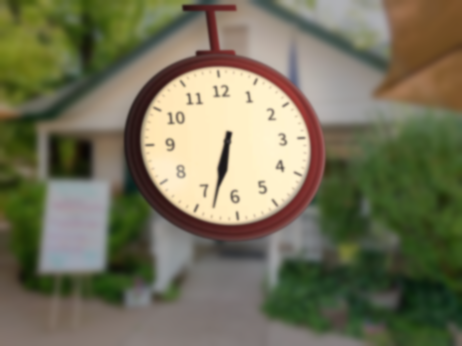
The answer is 6:33
